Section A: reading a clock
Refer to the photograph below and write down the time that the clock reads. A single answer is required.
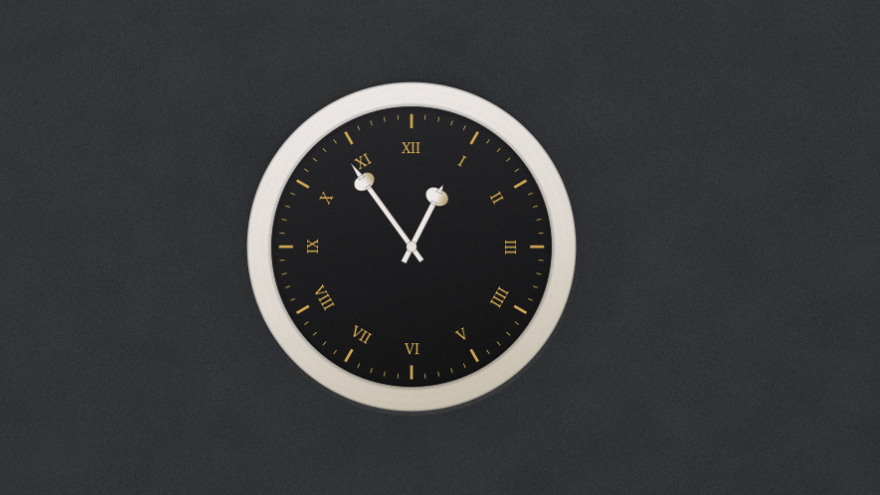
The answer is 12:54
